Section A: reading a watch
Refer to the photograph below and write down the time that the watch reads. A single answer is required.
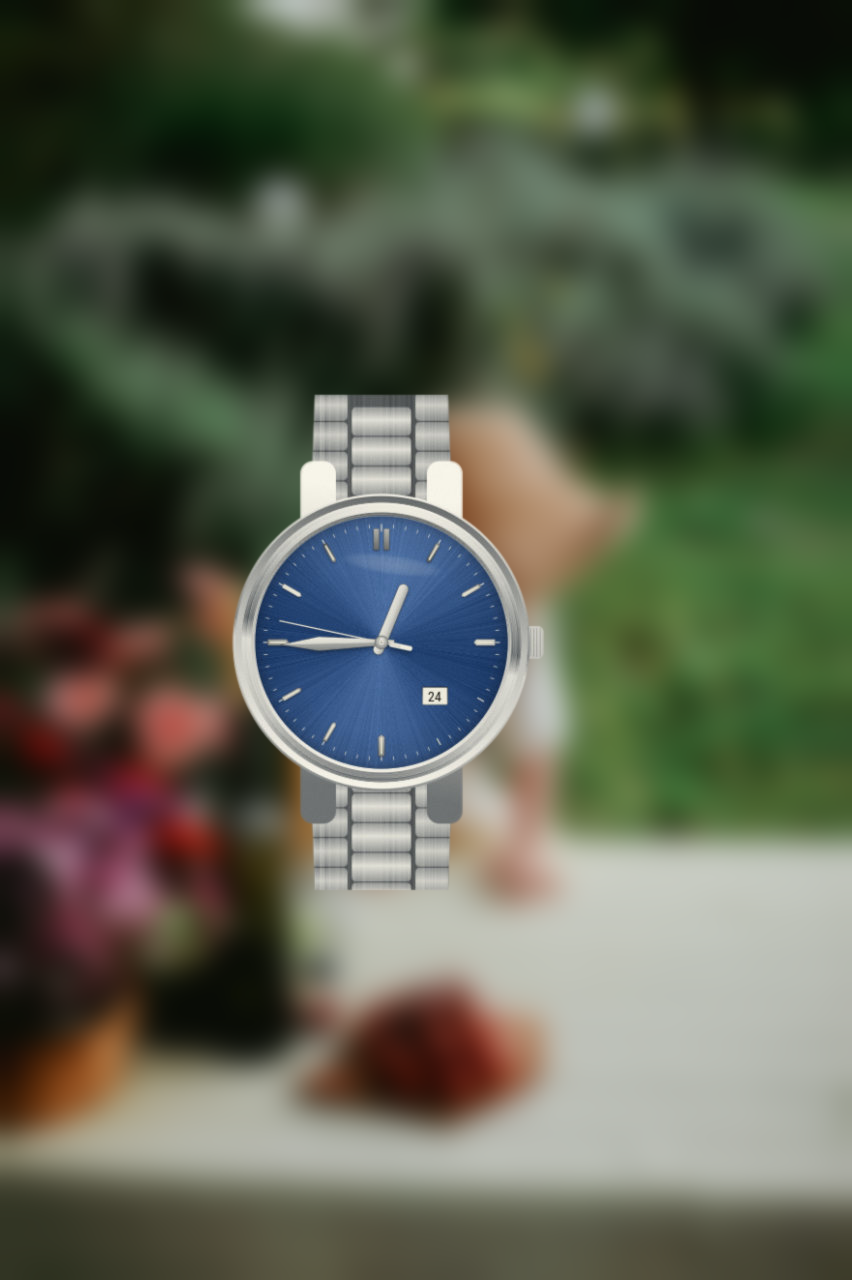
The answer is 12:44:47
